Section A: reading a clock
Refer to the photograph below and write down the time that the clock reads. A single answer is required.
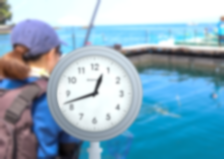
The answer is 12:42
